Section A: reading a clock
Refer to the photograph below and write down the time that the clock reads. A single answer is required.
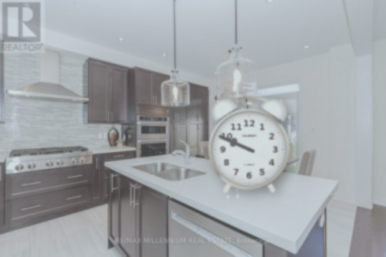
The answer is 9:49
